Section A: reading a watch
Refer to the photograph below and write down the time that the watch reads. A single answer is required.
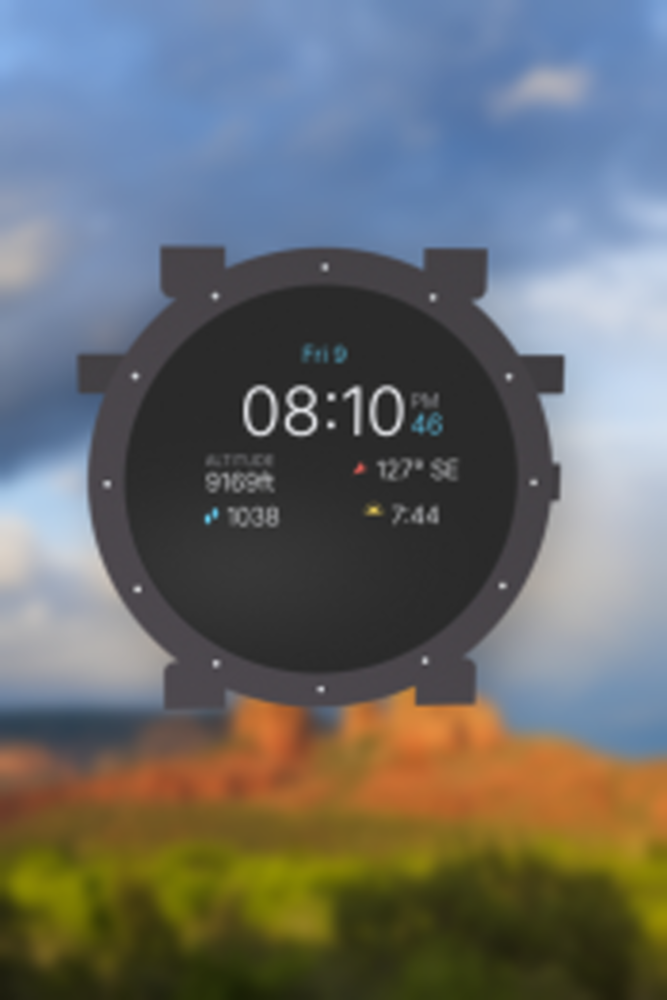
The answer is 8:10
